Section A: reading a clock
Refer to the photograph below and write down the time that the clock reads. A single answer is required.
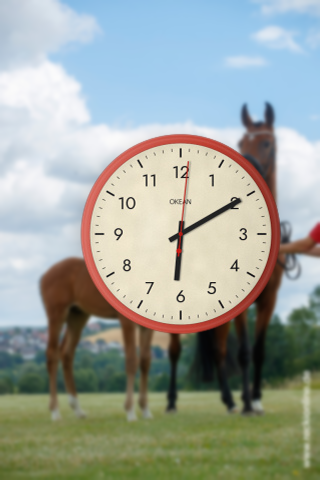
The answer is 6:10:01
